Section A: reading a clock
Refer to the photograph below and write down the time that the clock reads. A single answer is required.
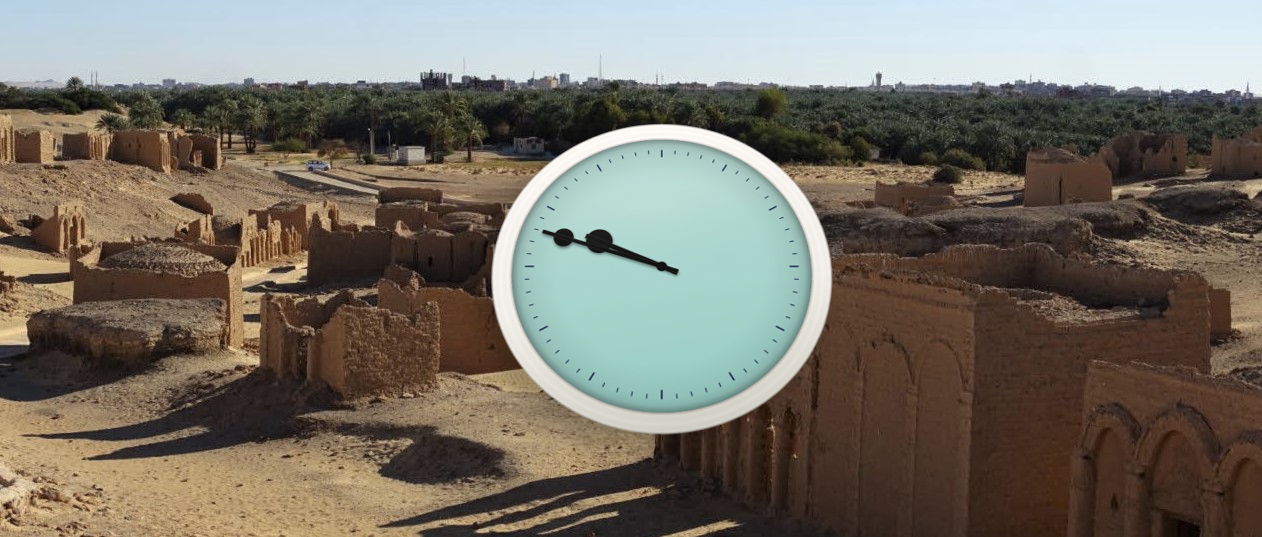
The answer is 9:48
